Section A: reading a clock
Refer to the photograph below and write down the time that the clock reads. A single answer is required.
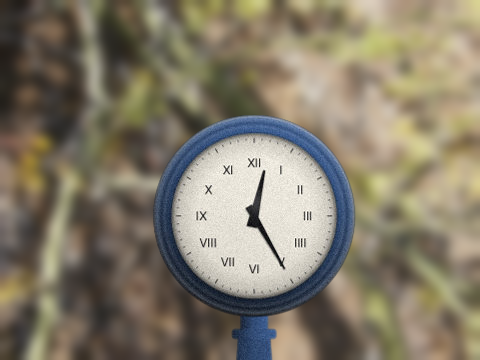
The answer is 12:25
